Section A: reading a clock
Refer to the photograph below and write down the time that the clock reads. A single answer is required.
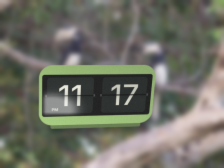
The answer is 11:17
